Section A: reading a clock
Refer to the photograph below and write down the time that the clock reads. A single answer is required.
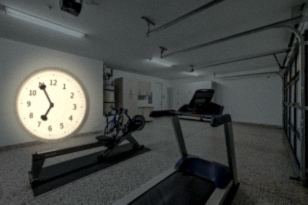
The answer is 6:55
